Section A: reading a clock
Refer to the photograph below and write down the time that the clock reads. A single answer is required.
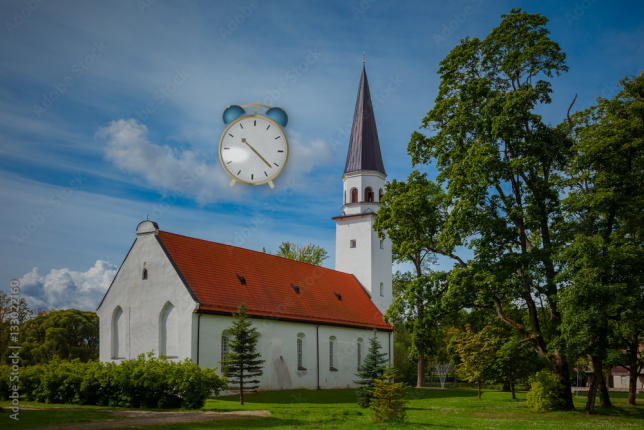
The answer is 10:22
